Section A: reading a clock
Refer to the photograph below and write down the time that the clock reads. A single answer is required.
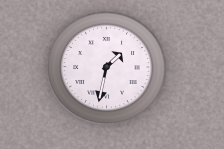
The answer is 1:32
